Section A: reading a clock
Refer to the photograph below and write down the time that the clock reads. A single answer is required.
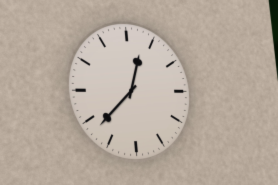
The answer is 12:38
